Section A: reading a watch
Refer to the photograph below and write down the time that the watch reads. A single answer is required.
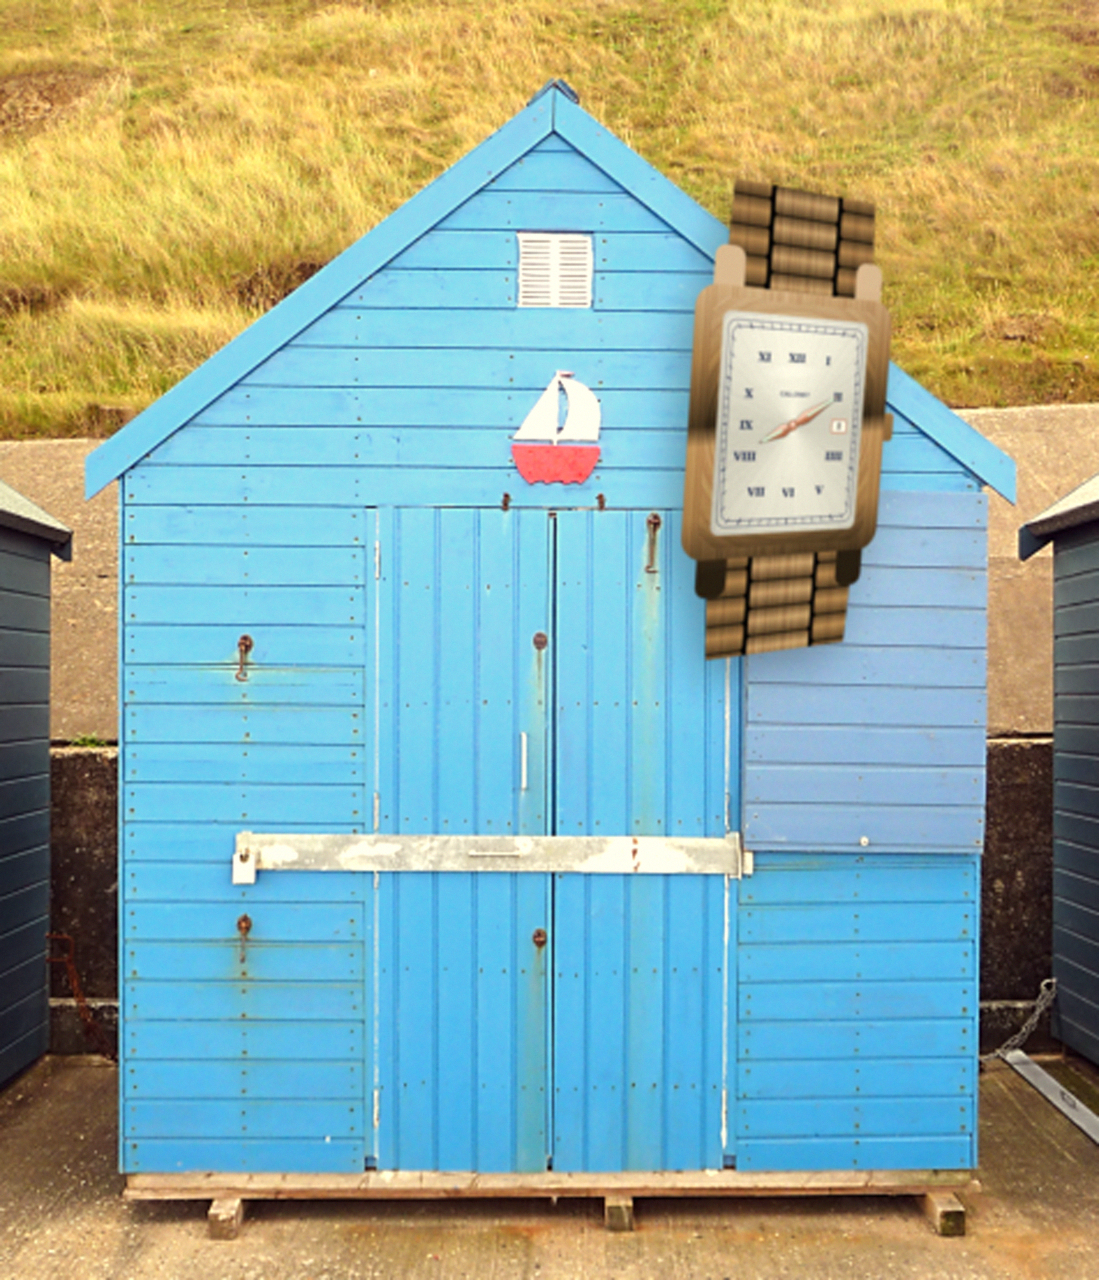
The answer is 8:10
